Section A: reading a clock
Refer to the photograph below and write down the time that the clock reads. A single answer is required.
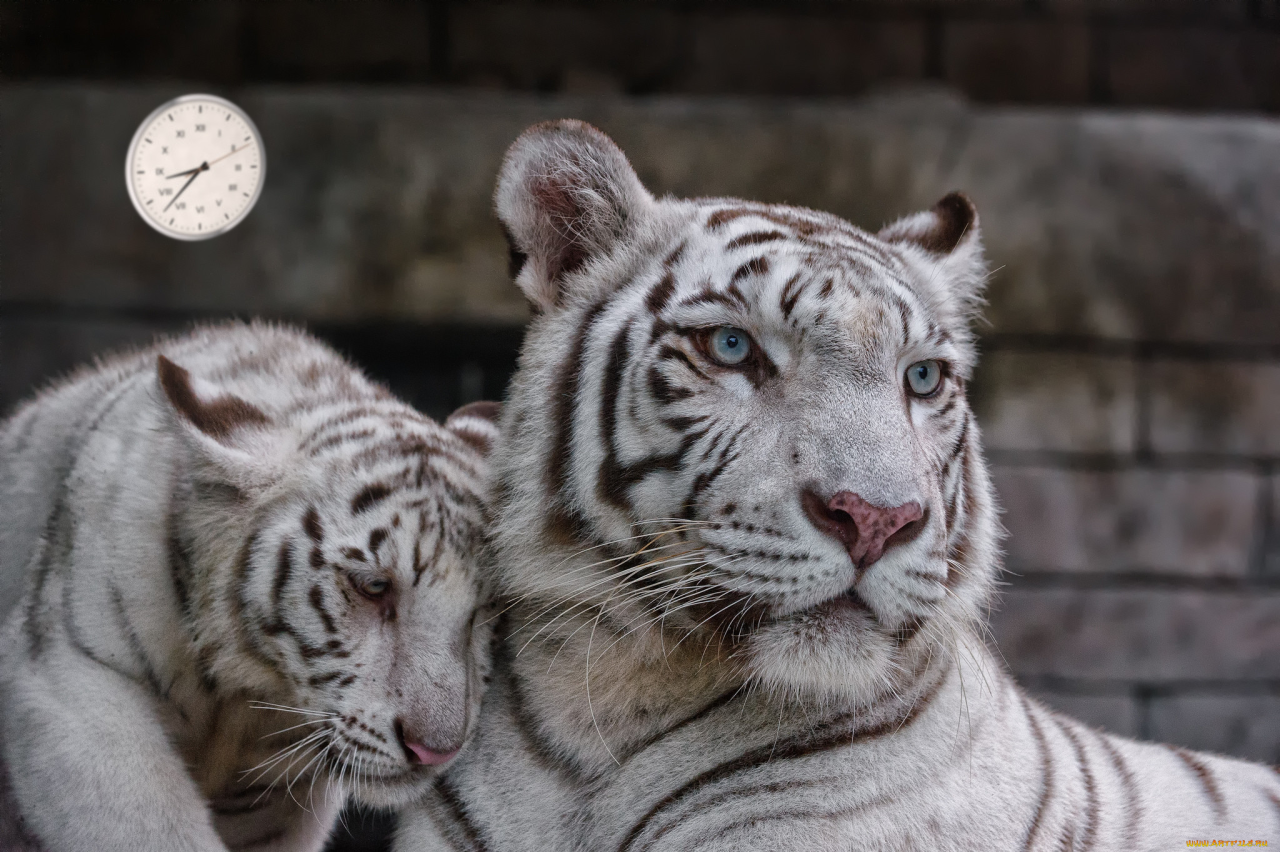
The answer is 8:37:11
